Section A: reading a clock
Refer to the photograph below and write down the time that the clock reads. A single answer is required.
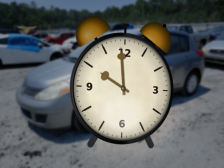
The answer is 9:59
